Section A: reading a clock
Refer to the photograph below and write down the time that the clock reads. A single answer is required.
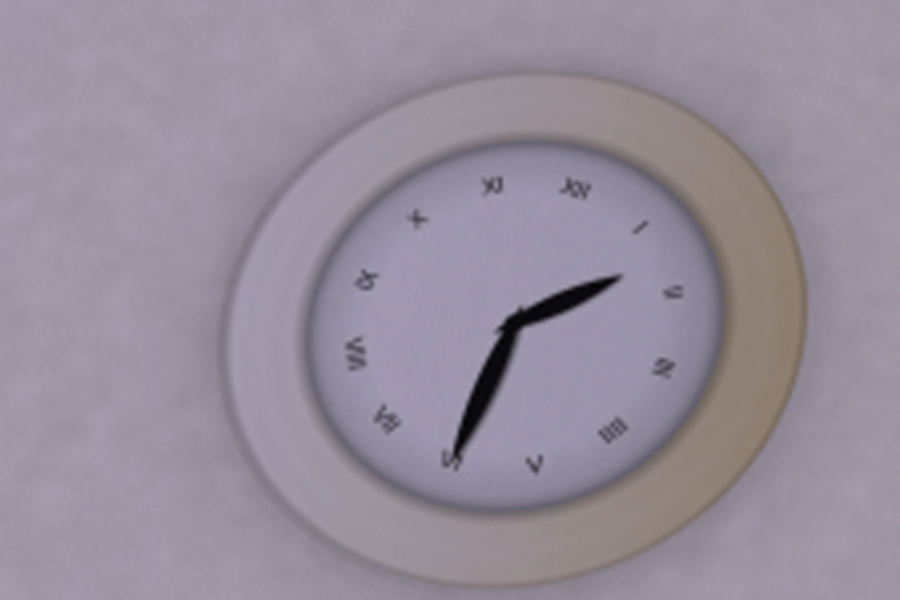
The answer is 1:30
